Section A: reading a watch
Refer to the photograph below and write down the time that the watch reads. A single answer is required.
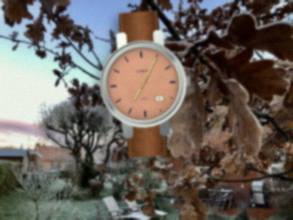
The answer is 7:05
